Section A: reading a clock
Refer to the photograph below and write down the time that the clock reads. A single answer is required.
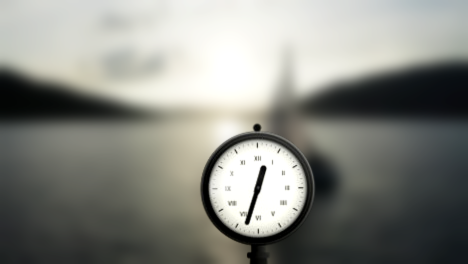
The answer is 12:33
